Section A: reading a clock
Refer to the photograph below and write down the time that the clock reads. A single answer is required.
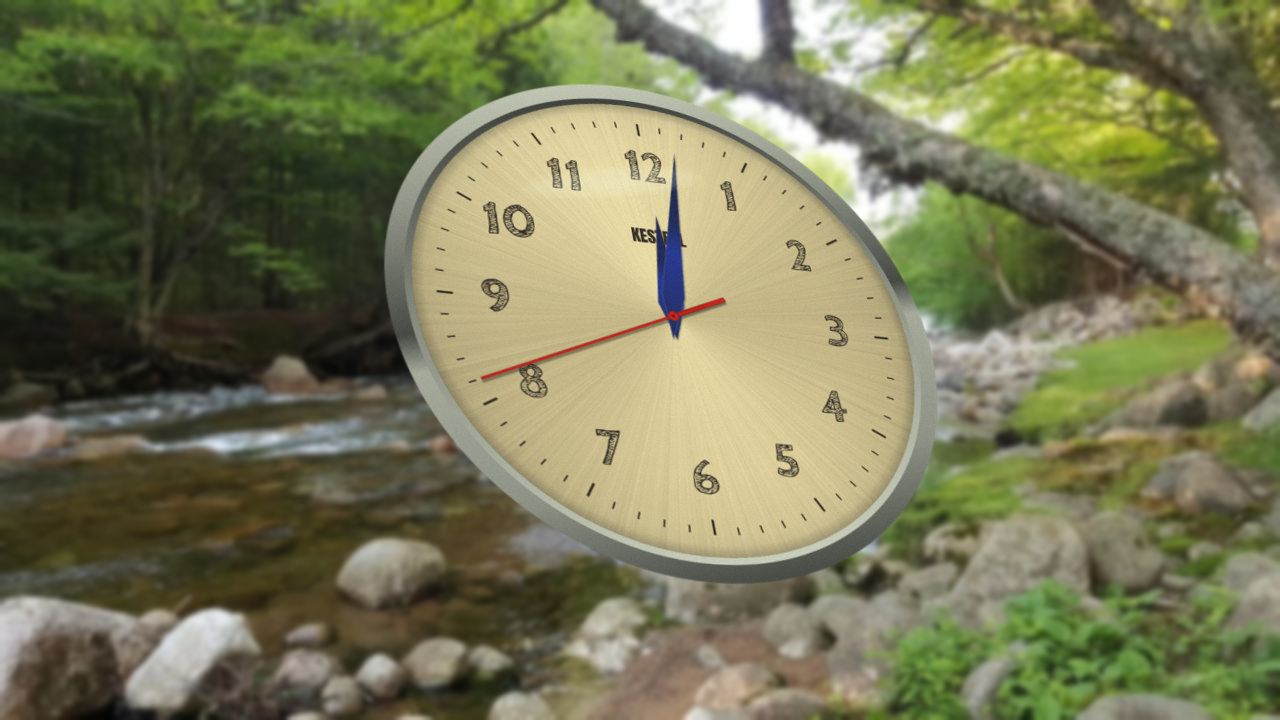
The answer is 12:01:41
